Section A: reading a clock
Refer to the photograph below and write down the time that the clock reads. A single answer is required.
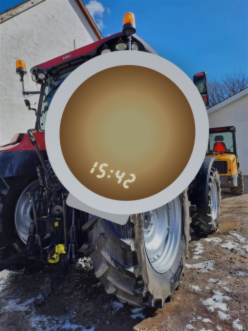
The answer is 15:42
